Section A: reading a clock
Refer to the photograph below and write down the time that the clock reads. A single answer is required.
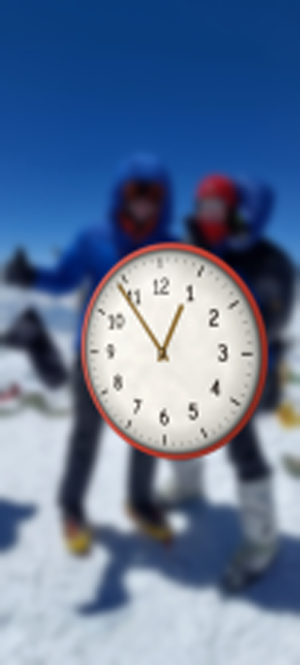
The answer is 12:54
